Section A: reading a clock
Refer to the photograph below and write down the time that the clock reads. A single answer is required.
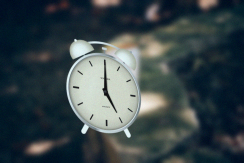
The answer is 5:00
